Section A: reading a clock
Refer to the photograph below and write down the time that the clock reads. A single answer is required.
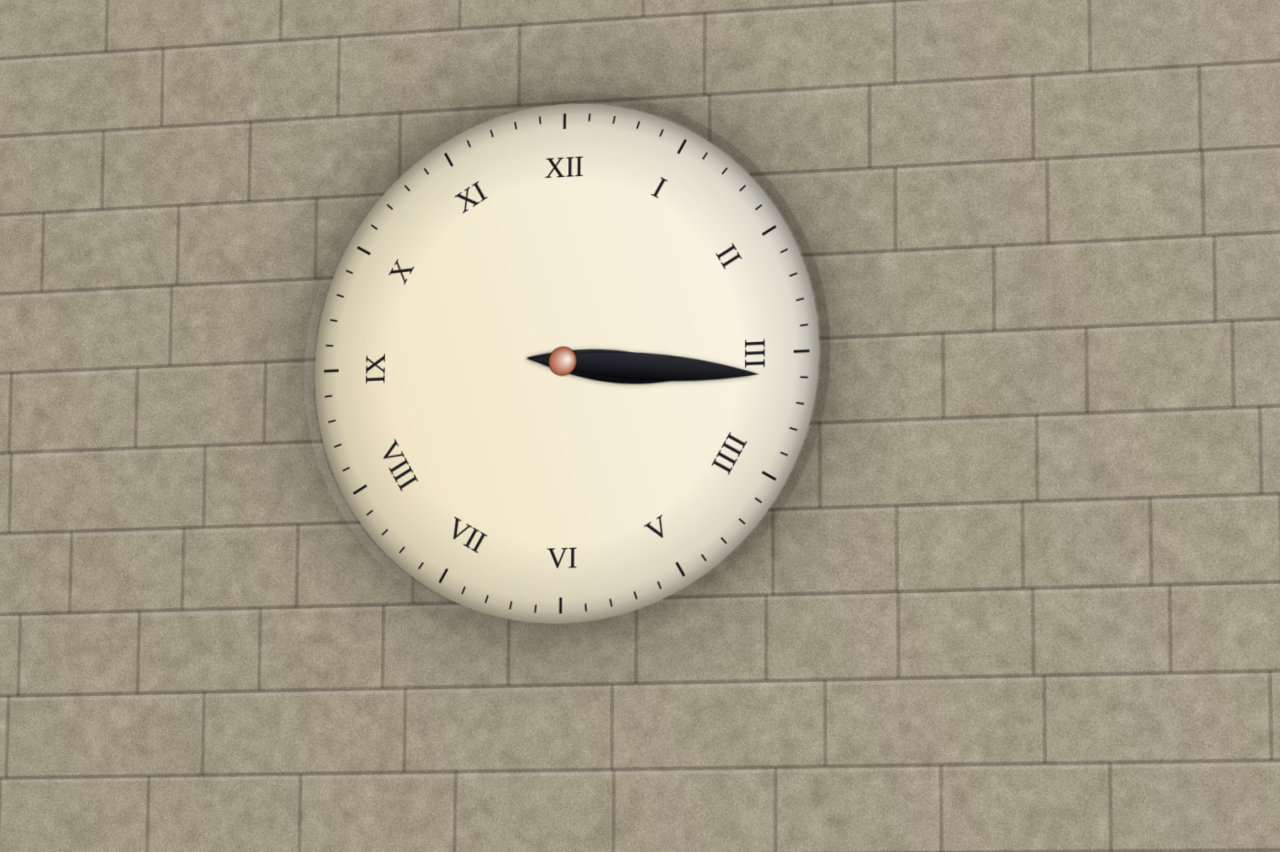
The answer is 3:16
